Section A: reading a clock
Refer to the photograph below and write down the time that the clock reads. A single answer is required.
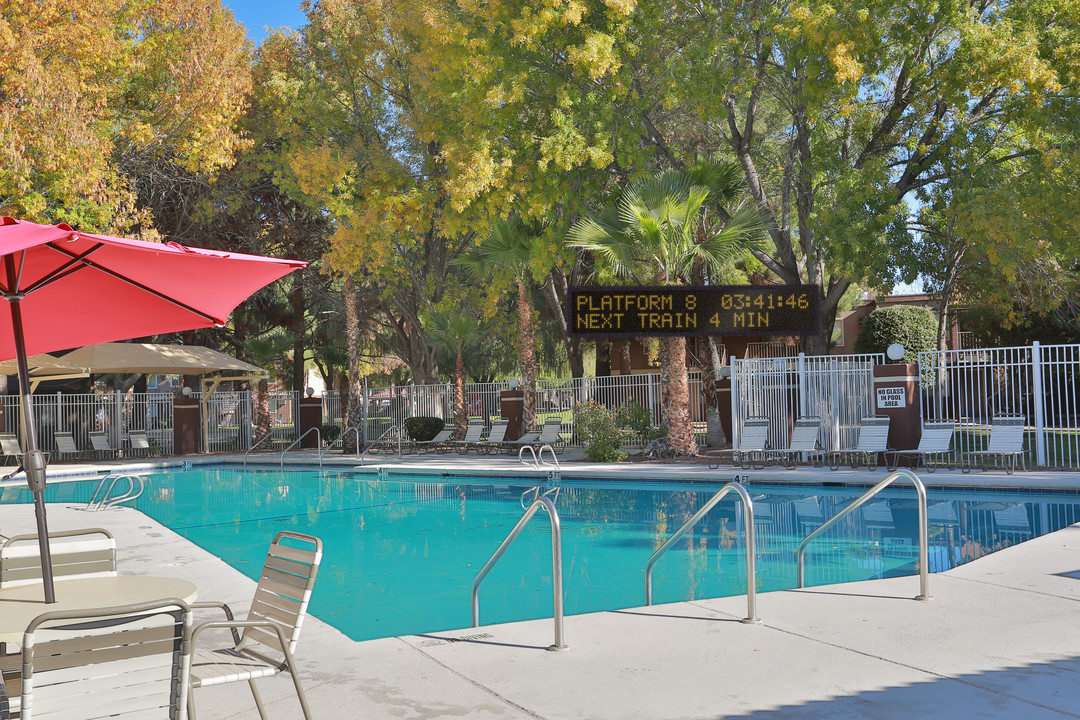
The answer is 3:41:46
